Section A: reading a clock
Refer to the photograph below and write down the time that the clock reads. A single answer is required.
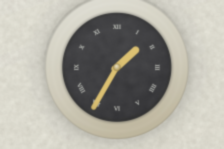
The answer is 1:35
